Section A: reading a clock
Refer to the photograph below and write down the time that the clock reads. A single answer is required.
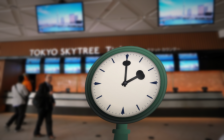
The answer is 2:00
